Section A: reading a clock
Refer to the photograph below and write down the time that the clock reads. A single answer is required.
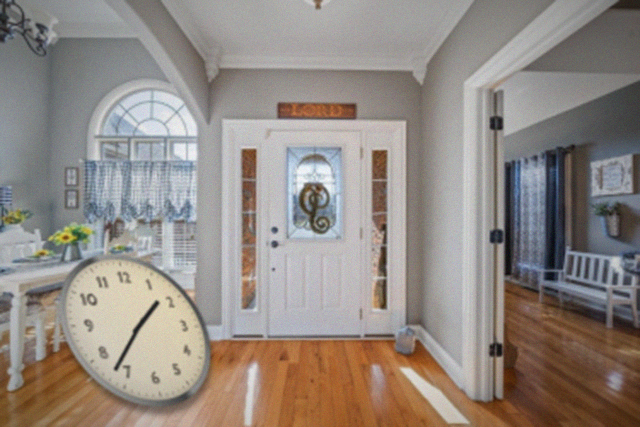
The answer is 1:37
